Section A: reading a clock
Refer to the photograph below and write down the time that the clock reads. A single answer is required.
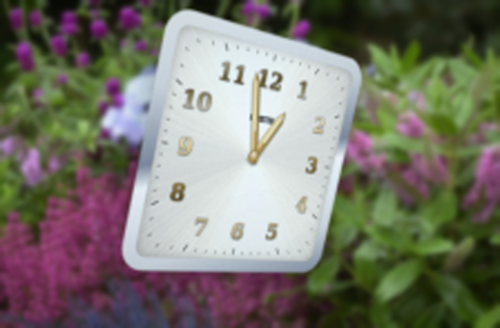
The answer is 12:58
